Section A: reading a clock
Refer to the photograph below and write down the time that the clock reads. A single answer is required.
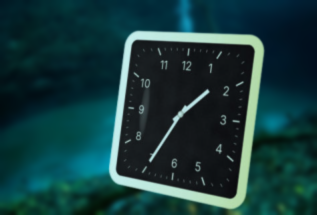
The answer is 1:35
